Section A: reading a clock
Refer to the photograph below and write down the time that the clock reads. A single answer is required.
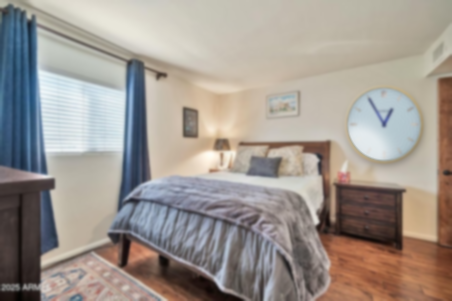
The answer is 12:55
